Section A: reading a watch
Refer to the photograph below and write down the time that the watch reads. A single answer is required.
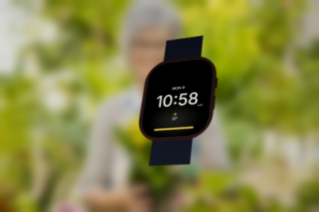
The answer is 10:58
